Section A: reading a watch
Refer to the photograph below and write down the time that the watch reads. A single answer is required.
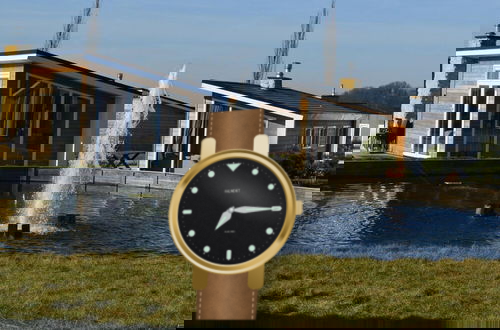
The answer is 7:15
